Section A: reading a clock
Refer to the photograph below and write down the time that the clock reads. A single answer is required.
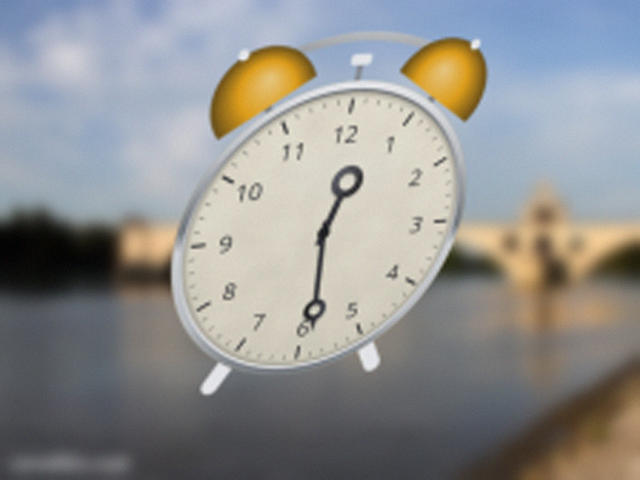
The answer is 12:29
